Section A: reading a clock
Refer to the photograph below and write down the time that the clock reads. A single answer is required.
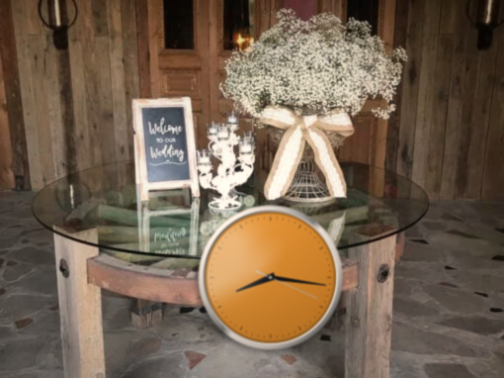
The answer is 8:16:19
